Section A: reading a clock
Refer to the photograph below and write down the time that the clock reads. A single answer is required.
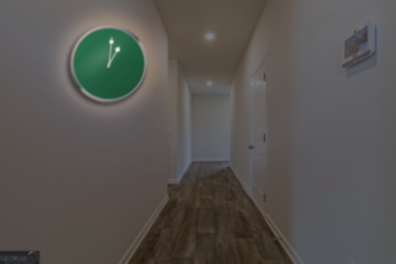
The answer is 1:01
